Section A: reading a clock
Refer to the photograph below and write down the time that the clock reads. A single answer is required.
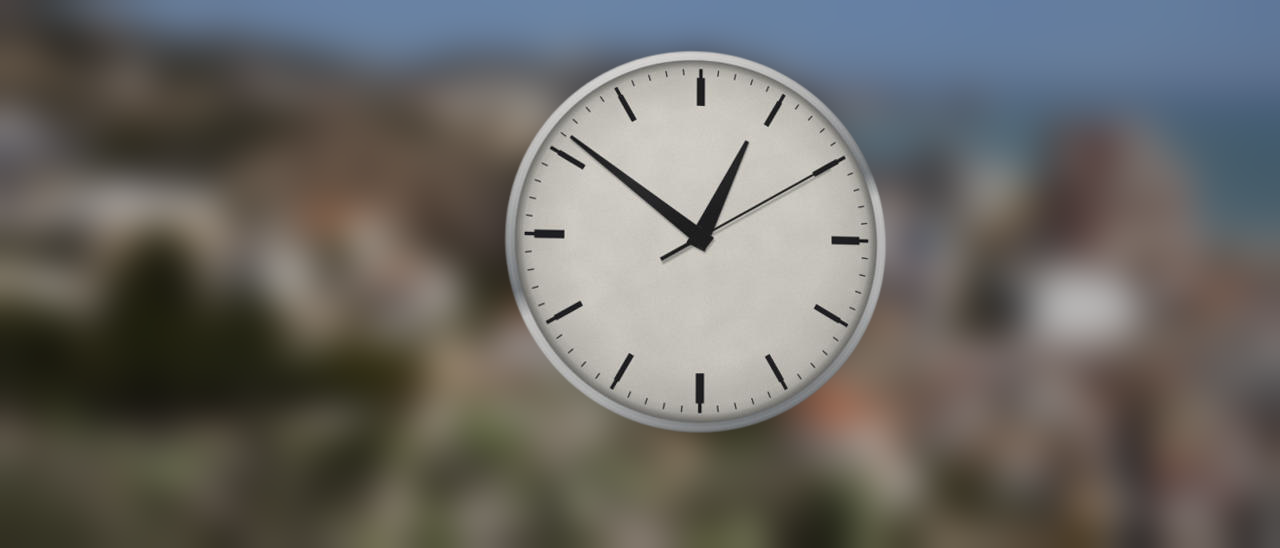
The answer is 12:51:10
